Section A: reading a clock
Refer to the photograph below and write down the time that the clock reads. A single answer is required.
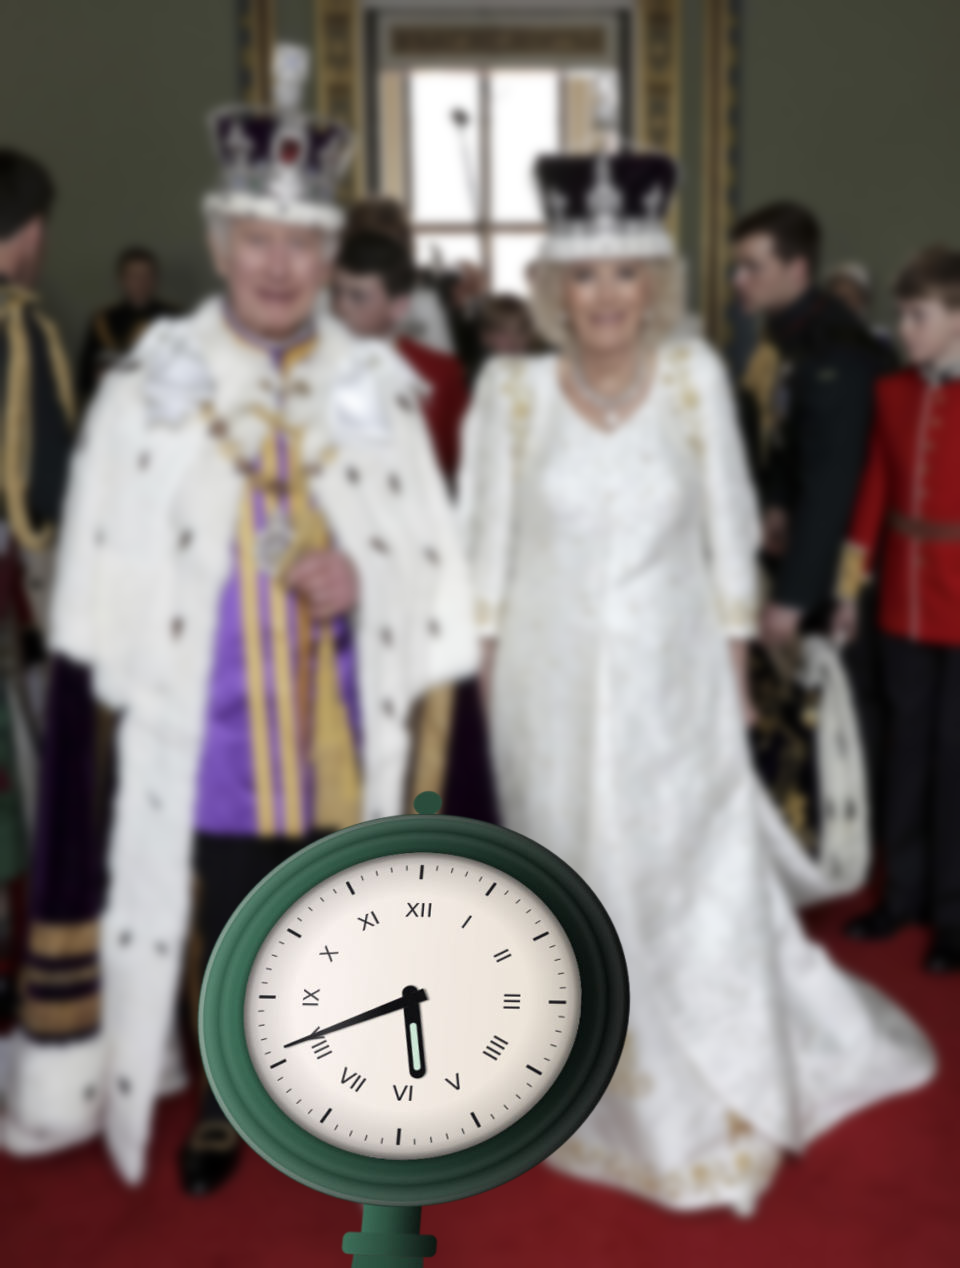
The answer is 5:41
